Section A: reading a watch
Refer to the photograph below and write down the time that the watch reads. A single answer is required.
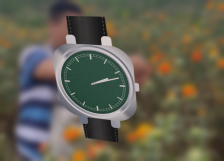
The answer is 2:12
